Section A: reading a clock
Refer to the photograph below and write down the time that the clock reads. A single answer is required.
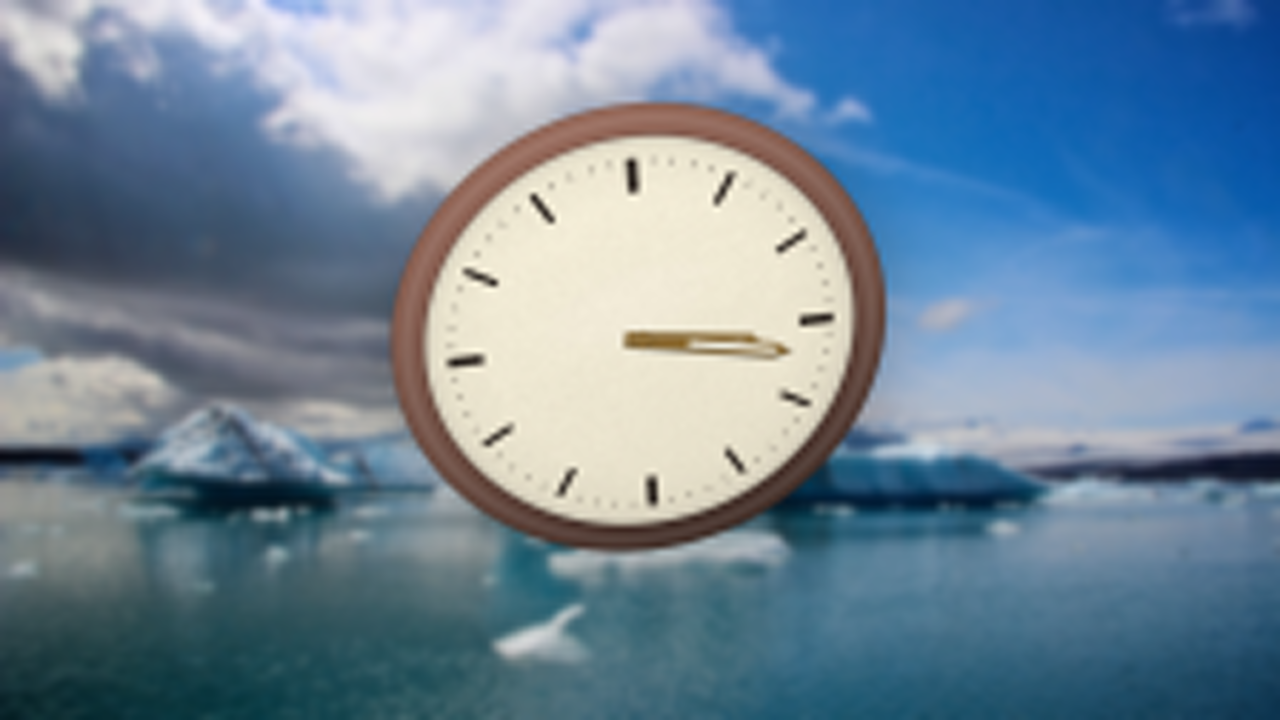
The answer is 3:17
